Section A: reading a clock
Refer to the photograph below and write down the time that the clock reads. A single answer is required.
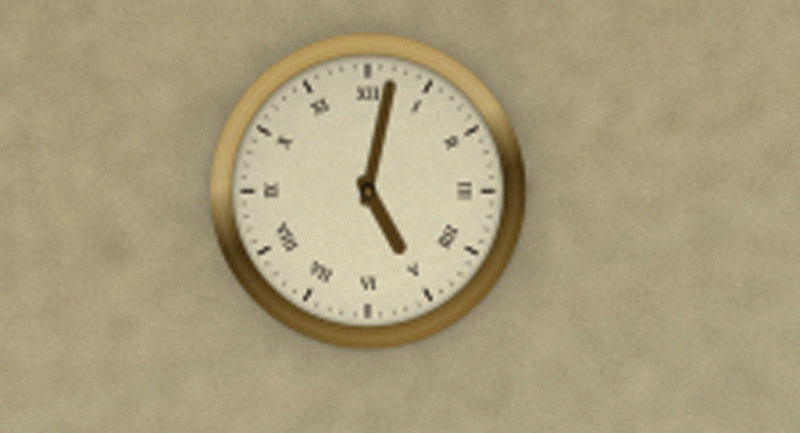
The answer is 5:02
